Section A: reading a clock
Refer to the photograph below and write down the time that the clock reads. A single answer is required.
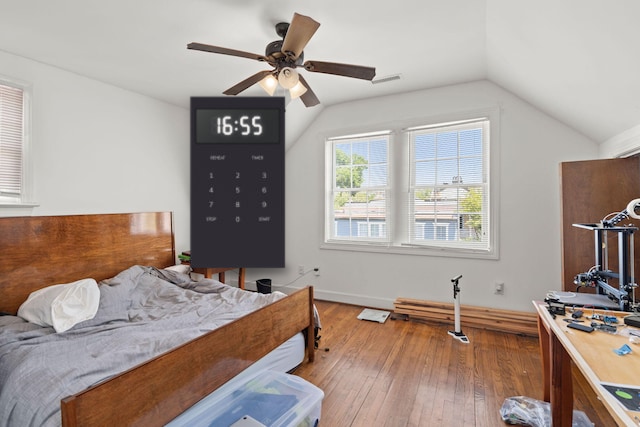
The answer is 16:55
